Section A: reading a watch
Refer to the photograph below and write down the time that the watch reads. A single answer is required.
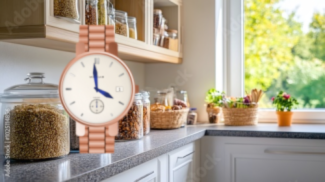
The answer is 3:59
